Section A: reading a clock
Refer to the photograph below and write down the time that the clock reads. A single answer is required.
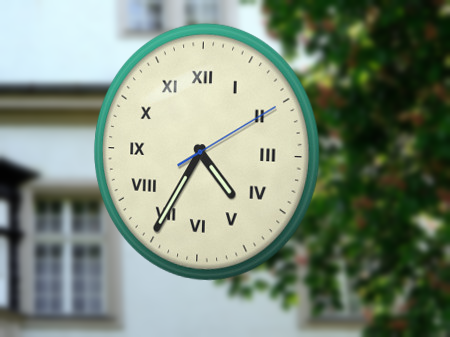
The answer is 4:35:10
